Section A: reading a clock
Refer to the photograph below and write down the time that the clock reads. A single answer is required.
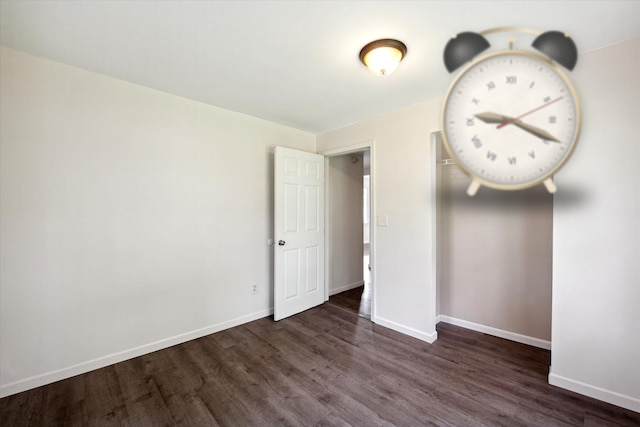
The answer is 9:19:11
